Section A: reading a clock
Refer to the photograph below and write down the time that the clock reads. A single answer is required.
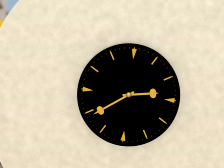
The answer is 2:39
